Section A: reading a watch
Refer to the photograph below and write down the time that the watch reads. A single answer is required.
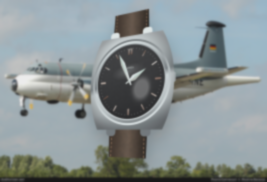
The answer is 1:56
